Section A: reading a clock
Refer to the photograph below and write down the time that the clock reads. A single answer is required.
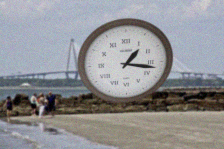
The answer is 1:17
